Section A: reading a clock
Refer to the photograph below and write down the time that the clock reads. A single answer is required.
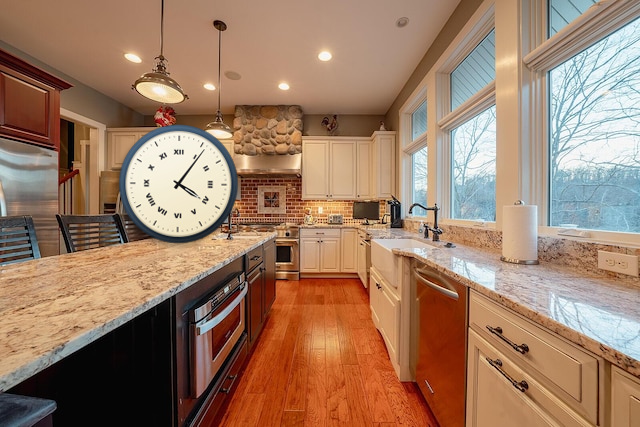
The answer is 4:06
